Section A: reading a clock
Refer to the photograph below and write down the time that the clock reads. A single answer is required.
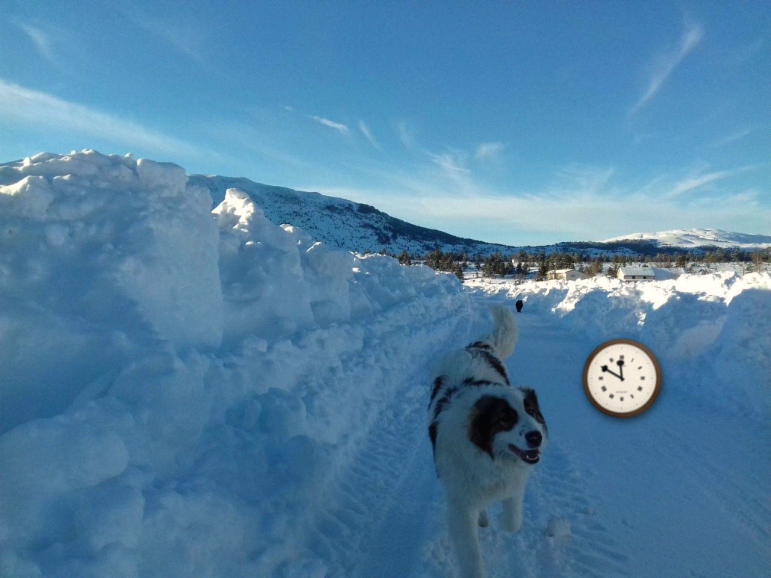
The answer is 11:50
